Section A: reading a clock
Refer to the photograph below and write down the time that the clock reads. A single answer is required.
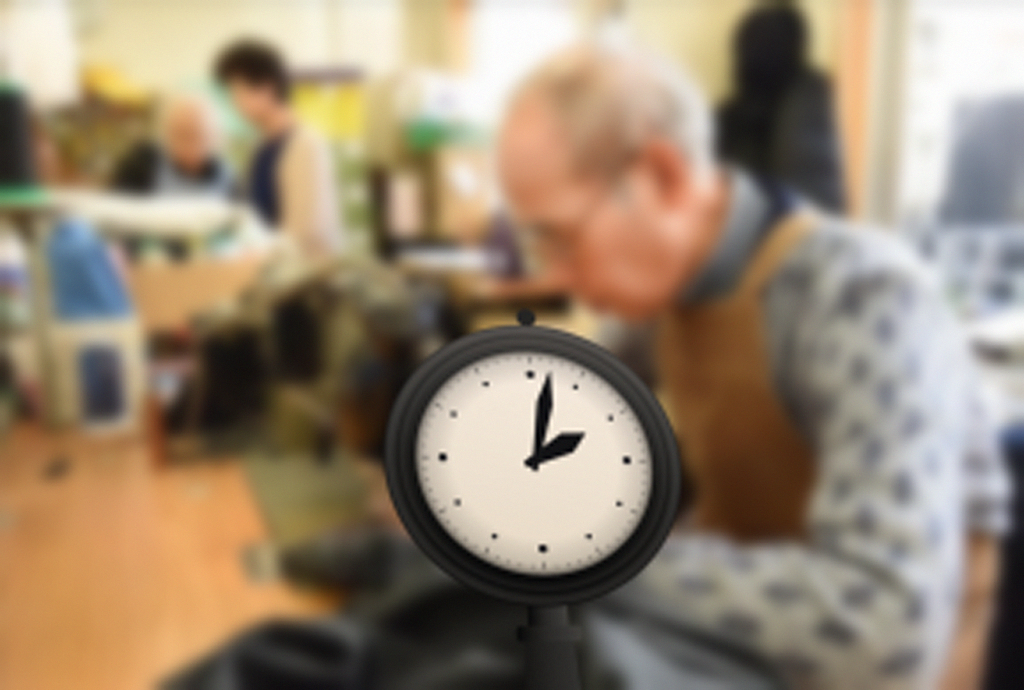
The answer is 2:02
